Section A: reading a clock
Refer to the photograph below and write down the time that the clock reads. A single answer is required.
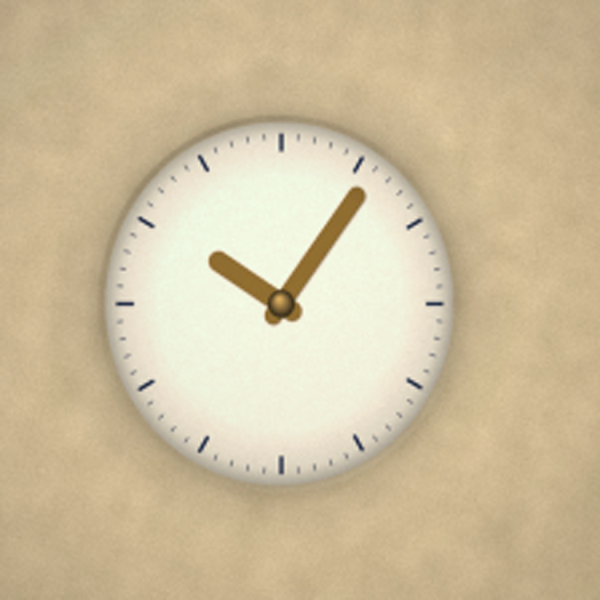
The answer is 10:06
